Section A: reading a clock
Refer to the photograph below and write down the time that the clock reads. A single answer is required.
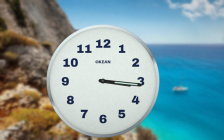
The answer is 3:16
